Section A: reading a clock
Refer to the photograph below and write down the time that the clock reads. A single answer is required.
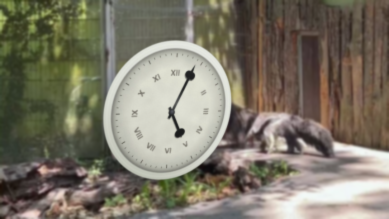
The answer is 5:04
